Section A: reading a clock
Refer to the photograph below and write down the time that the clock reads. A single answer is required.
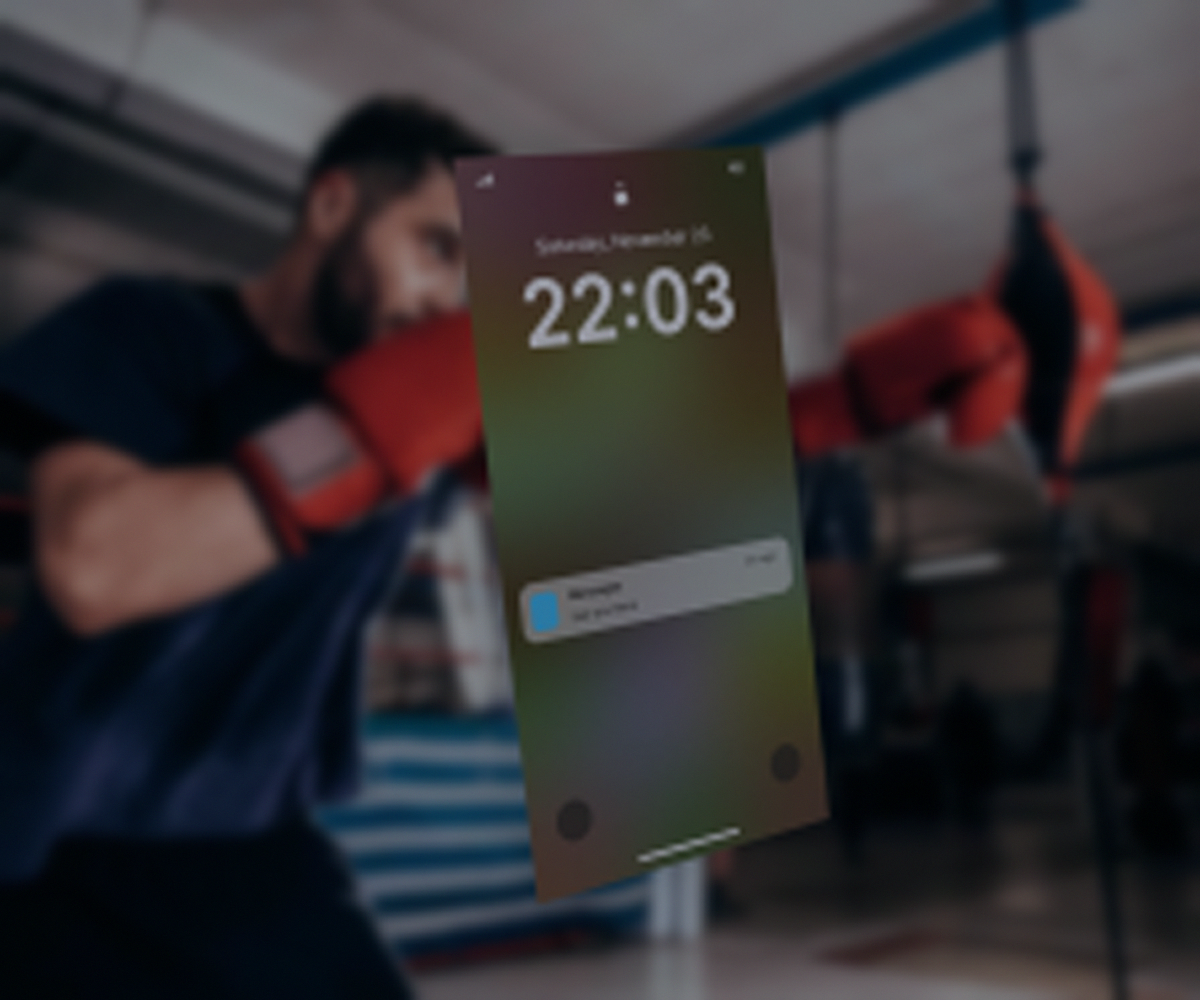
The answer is 22:03
